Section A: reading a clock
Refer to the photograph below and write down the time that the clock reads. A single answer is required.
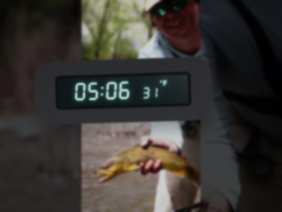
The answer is 5:06
